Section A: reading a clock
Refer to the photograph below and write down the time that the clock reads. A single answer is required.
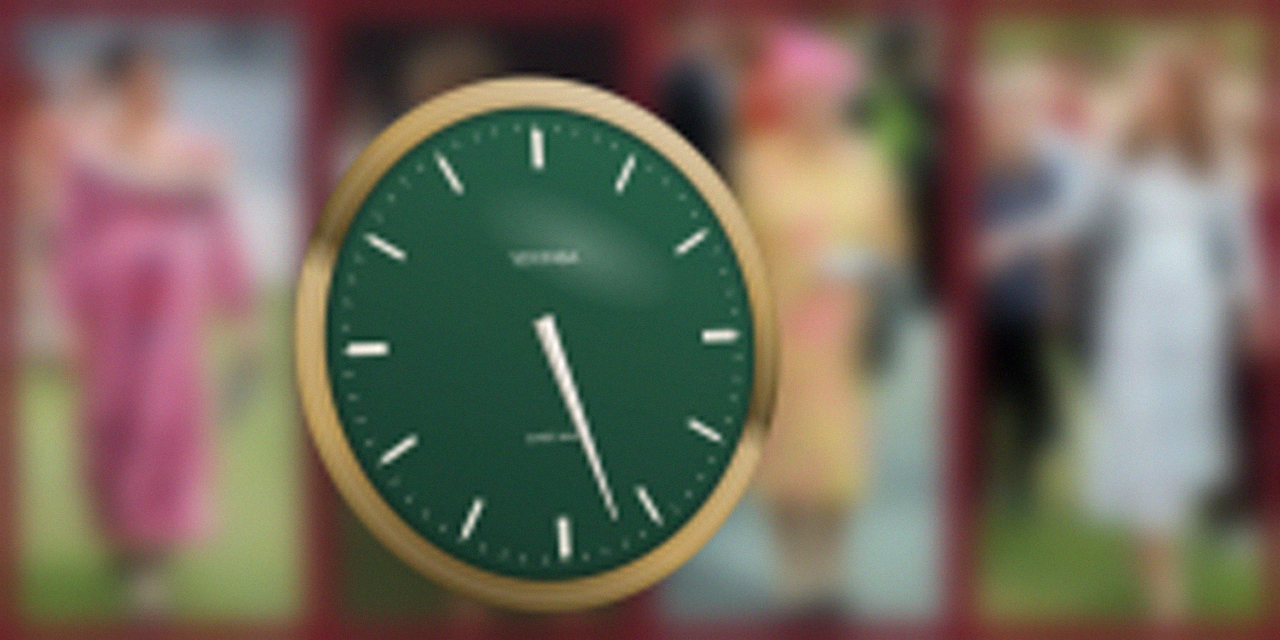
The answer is 5:27
